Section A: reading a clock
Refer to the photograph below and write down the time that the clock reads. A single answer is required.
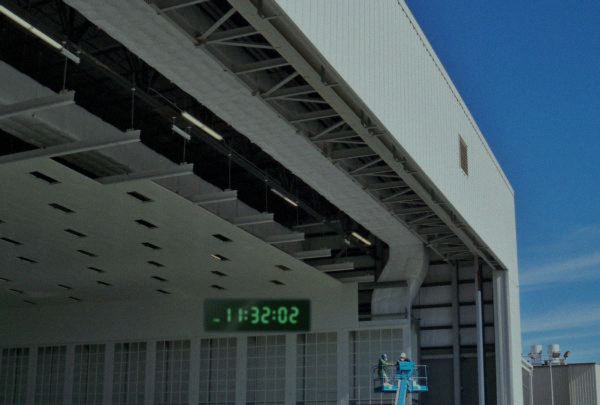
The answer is 11:32:02
